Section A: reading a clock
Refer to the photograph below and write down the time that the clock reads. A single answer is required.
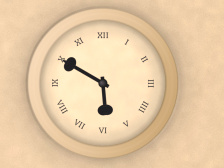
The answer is 5:50
